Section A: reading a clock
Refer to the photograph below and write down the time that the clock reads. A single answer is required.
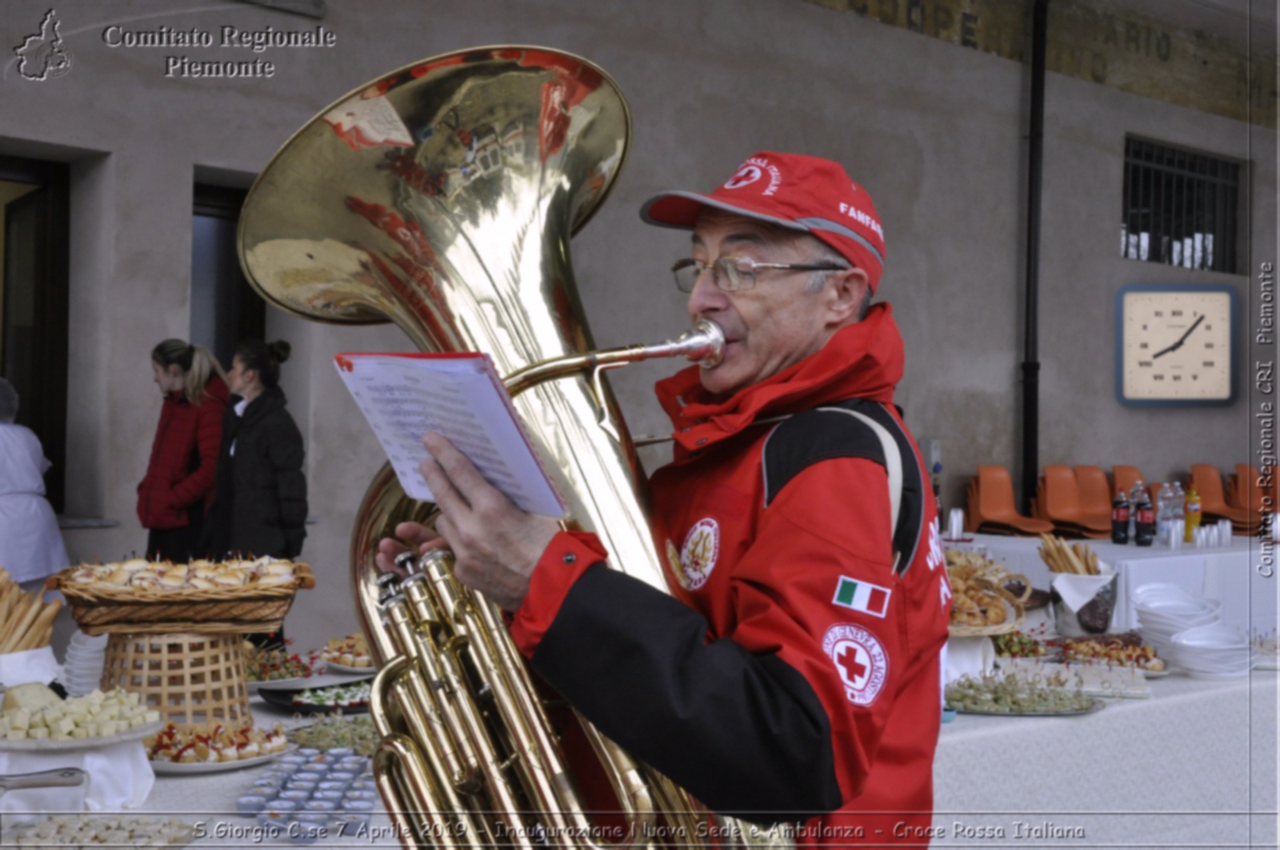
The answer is 8:07
